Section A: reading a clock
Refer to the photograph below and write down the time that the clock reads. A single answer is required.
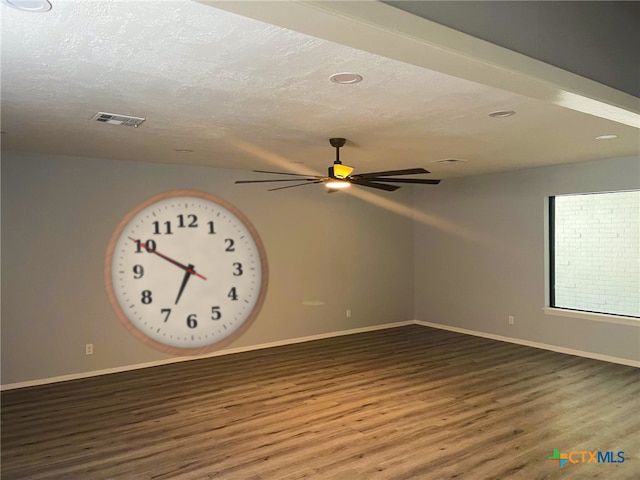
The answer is 6:49:50
